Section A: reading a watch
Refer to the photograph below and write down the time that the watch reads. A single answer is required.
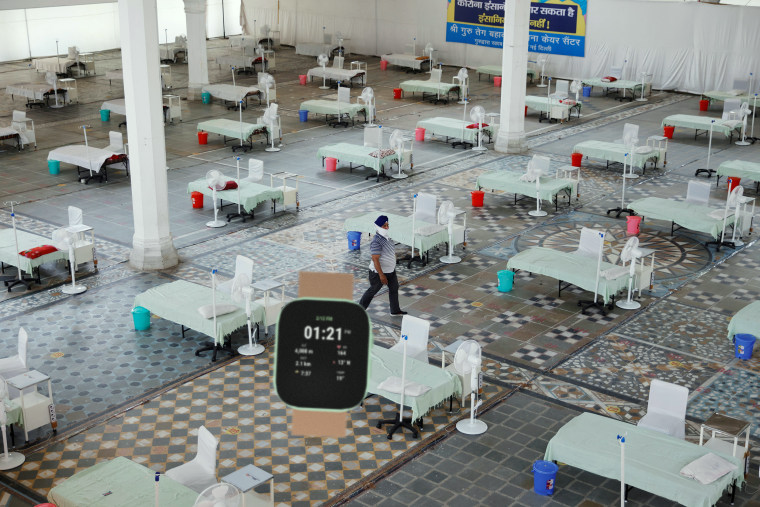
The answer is 1:21
